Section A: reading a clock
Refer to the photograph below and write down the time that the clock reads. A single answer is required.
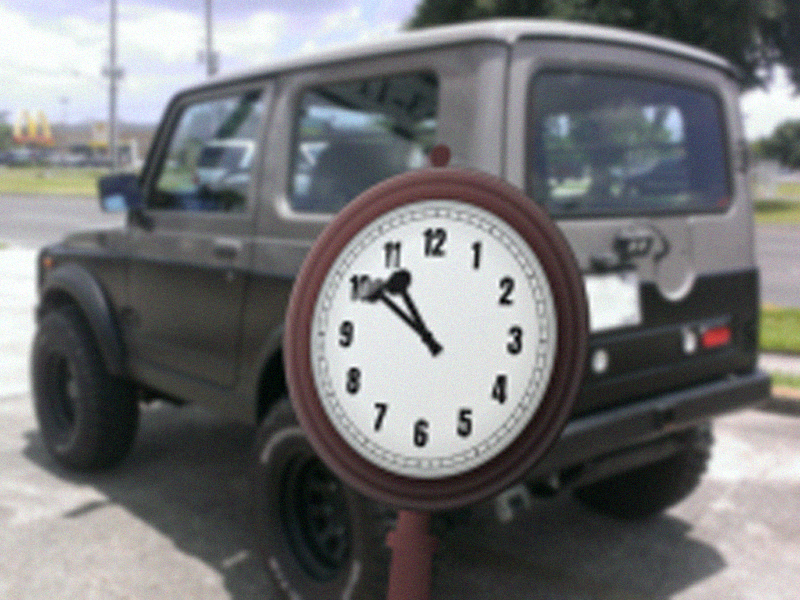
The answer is 10:51
